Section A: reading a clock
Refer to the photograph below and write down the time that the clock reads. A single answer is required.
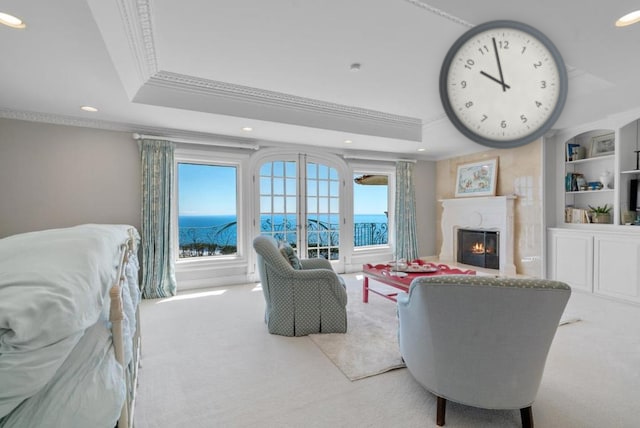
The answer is 9:58
